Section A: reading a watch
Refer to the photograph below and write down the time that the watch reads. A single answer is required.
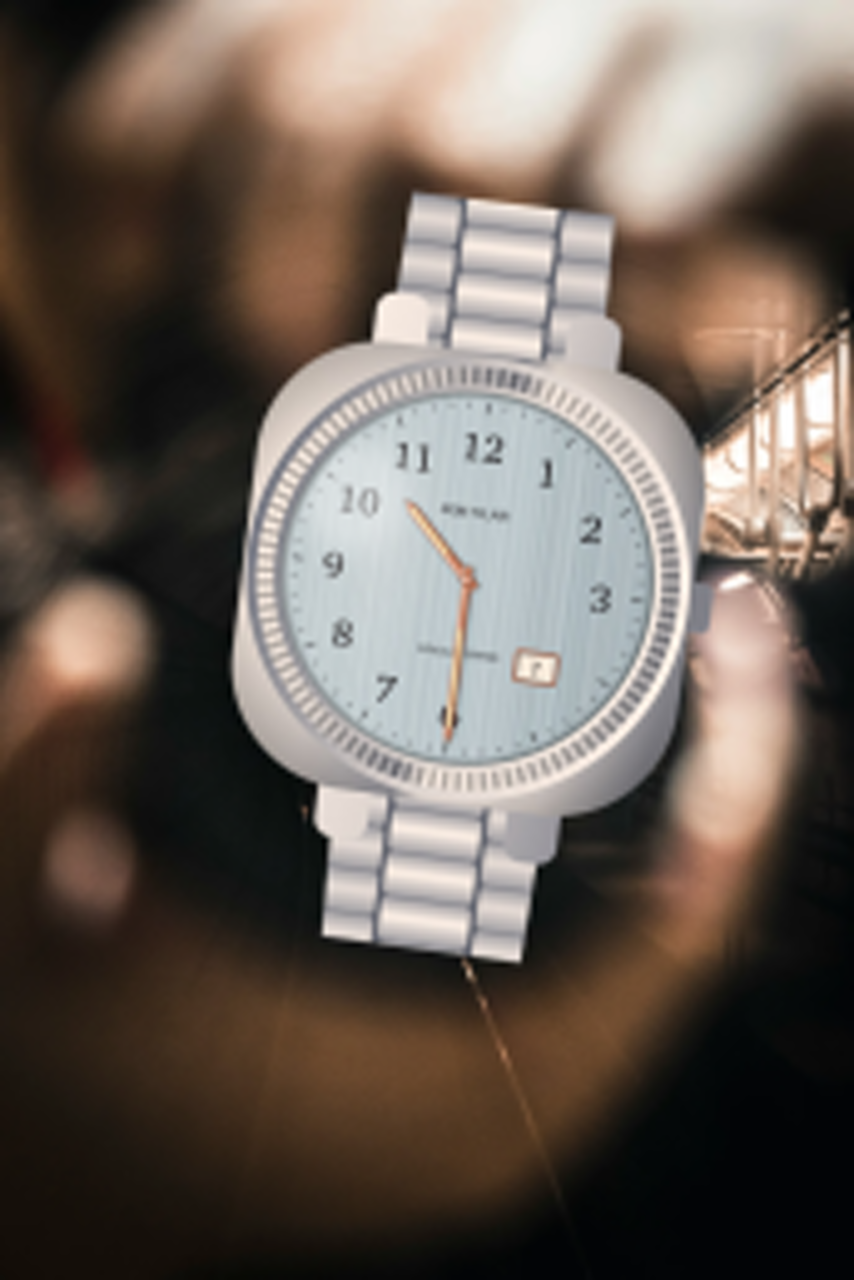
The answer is 10:30
